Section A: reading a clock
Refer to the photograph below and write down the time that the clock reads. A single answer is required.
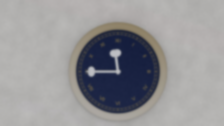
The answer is 11:45
